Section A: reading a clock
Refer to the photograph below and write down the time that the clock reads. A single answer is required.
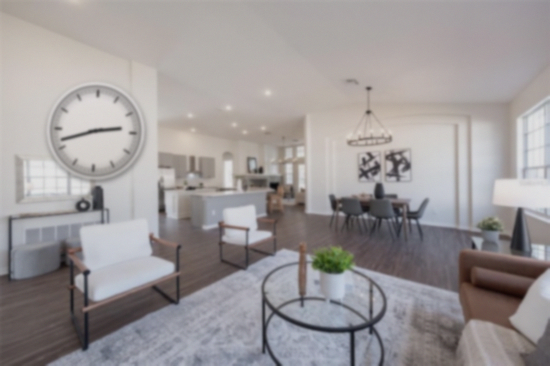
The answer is 2:42
